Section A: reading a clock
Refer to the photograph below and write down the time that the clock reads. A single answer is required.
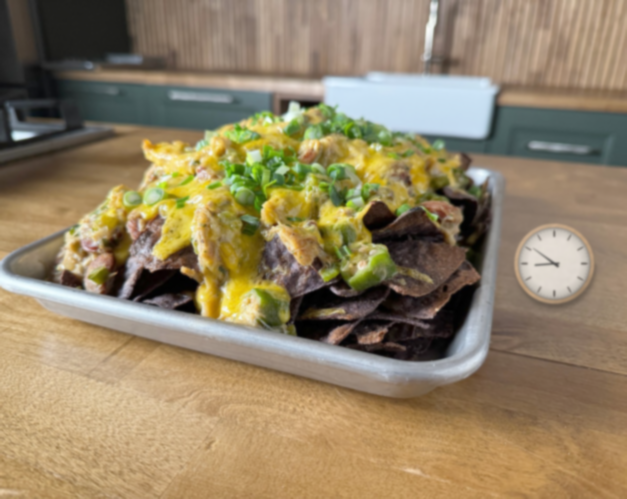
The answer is 8:51
